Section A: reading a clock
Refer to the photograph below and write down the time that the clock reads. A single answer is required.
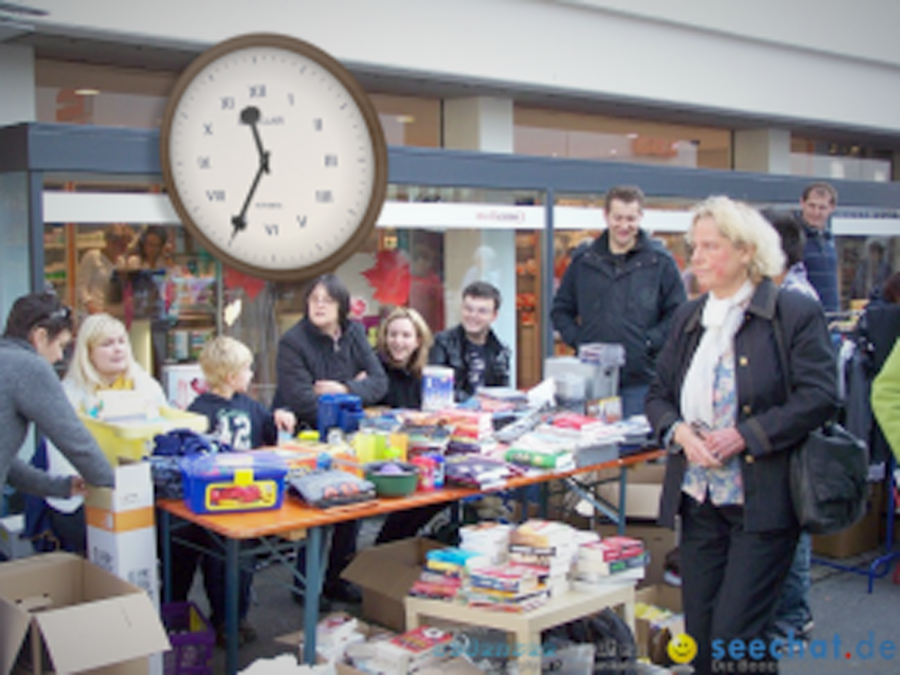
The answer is 11:35
